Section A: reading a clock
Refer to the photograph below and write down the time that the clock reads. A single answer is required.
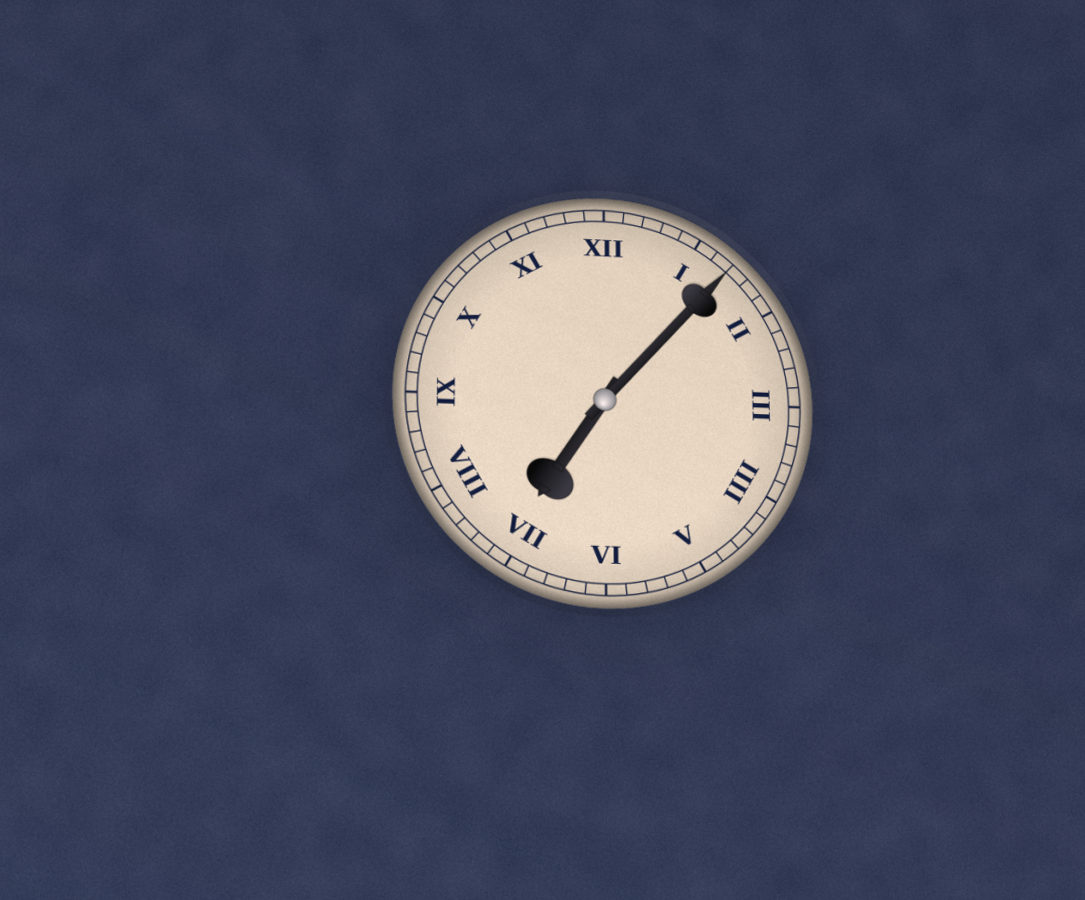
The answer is 7:07
